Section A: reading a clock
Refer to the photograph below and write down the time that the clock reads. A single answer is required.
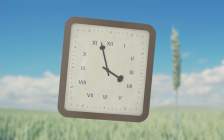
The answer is 3:57
